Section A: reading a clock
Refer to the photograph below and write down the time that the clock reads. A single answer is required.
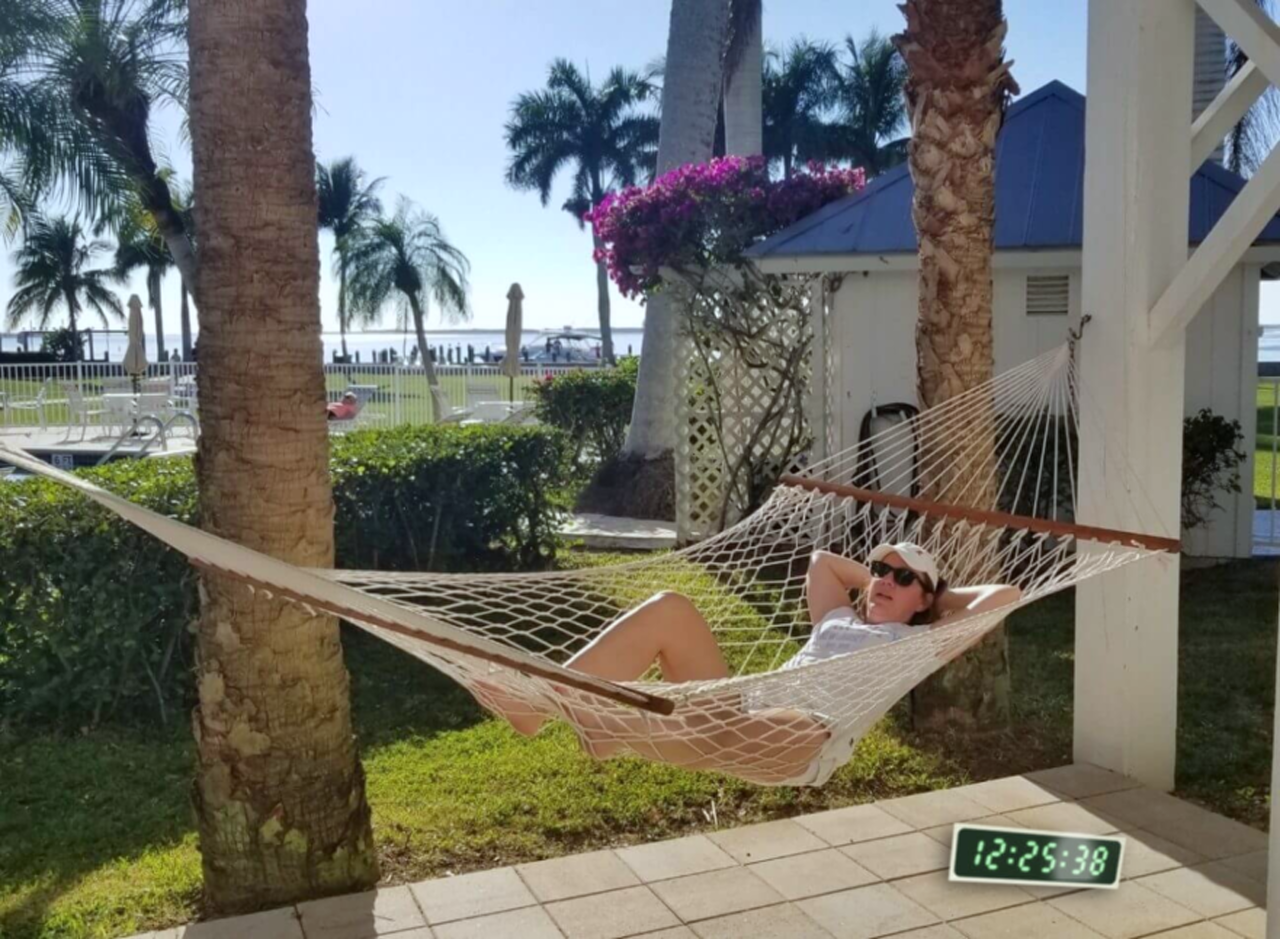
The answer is 12:25:38
